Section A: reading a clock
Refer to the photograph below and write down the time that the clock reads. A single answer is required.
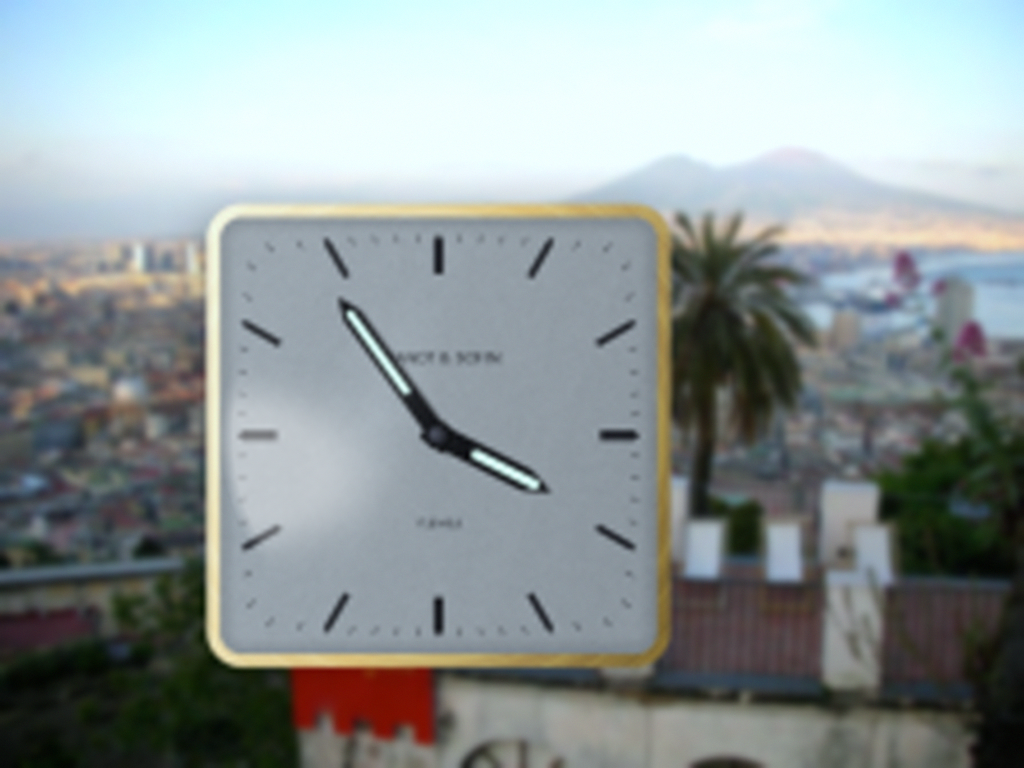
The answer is 3:54
